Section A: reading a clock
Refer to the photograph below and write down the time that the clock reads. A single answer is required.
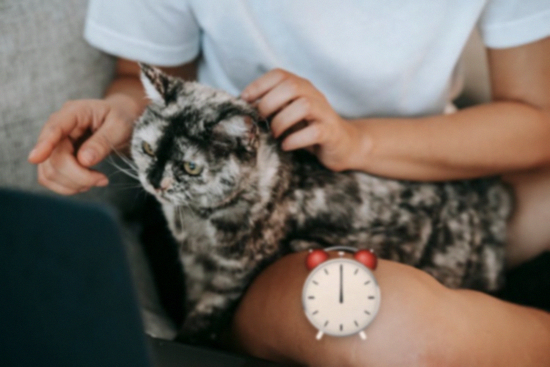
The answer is 12:00
